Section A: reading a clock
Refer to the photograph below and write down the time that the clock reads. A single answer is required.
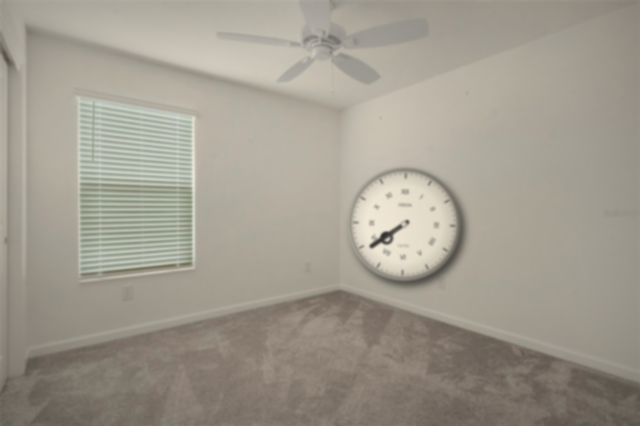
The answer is 7:39
